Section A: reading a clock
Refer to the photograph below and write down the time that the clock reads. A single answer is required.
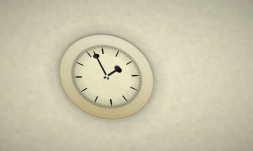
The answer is 1:57
